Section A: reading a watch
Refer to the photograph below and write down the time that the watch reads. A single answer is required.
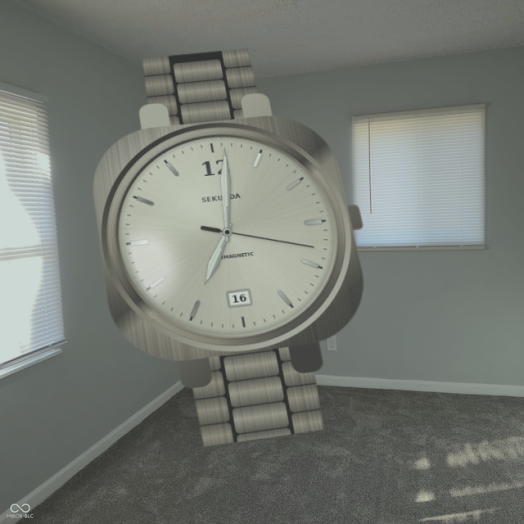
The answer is 7:01:18
